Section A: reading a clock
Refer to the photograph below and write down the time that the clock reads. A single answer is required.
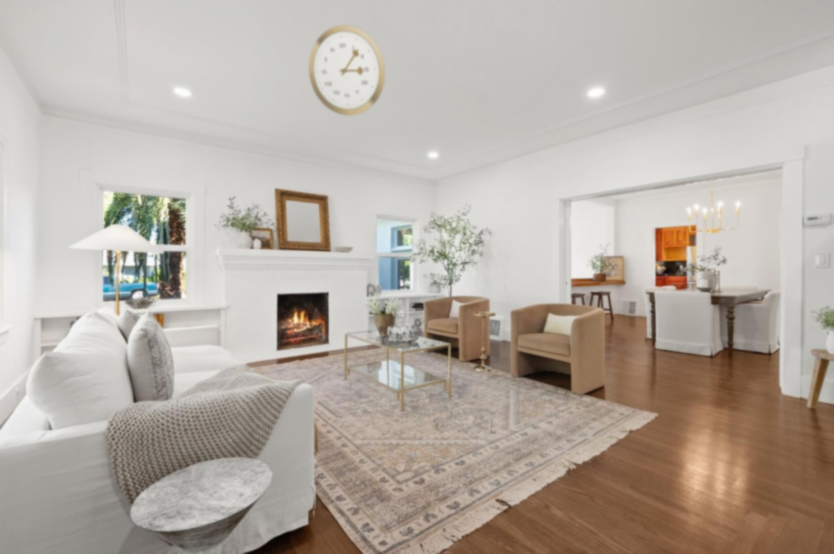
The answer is 3:07
